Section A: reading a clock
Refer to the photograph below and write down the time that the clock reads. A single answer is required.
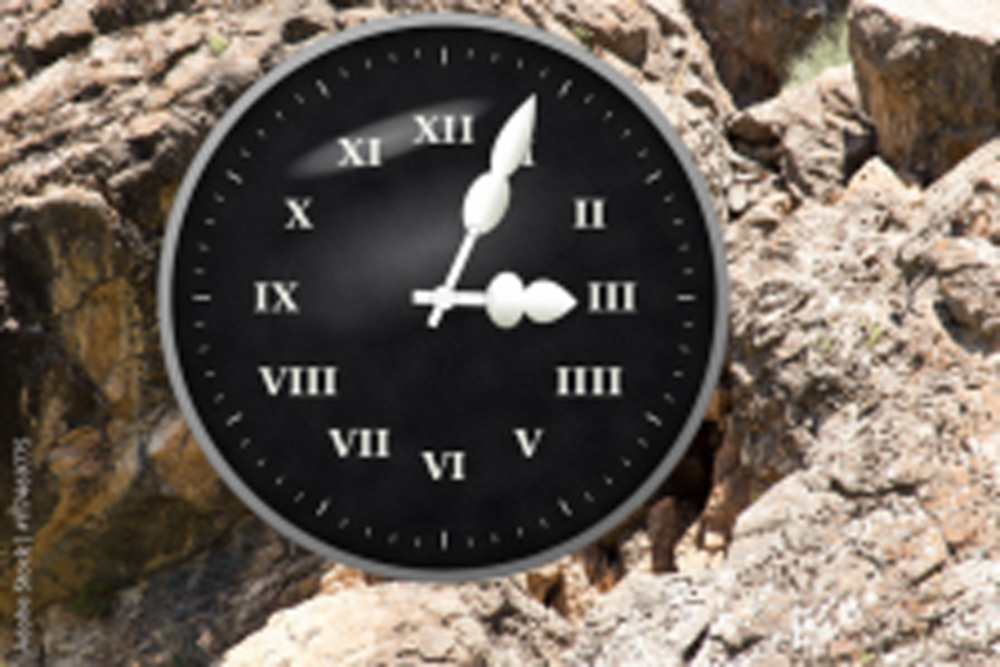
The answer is 3:04
